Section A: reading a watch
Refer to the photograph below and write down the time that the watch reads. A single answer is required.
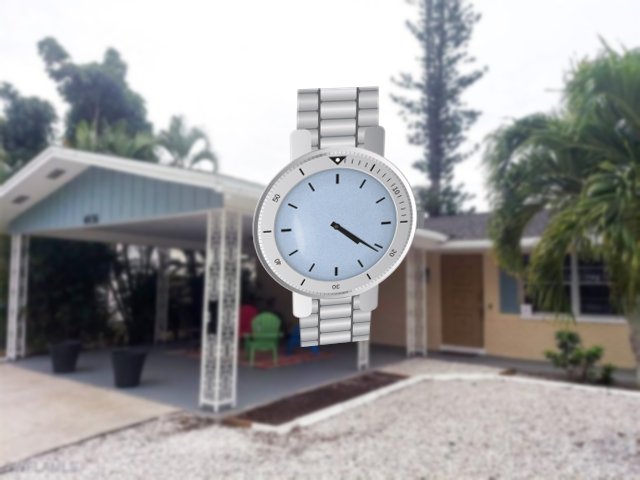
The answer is 4:21
